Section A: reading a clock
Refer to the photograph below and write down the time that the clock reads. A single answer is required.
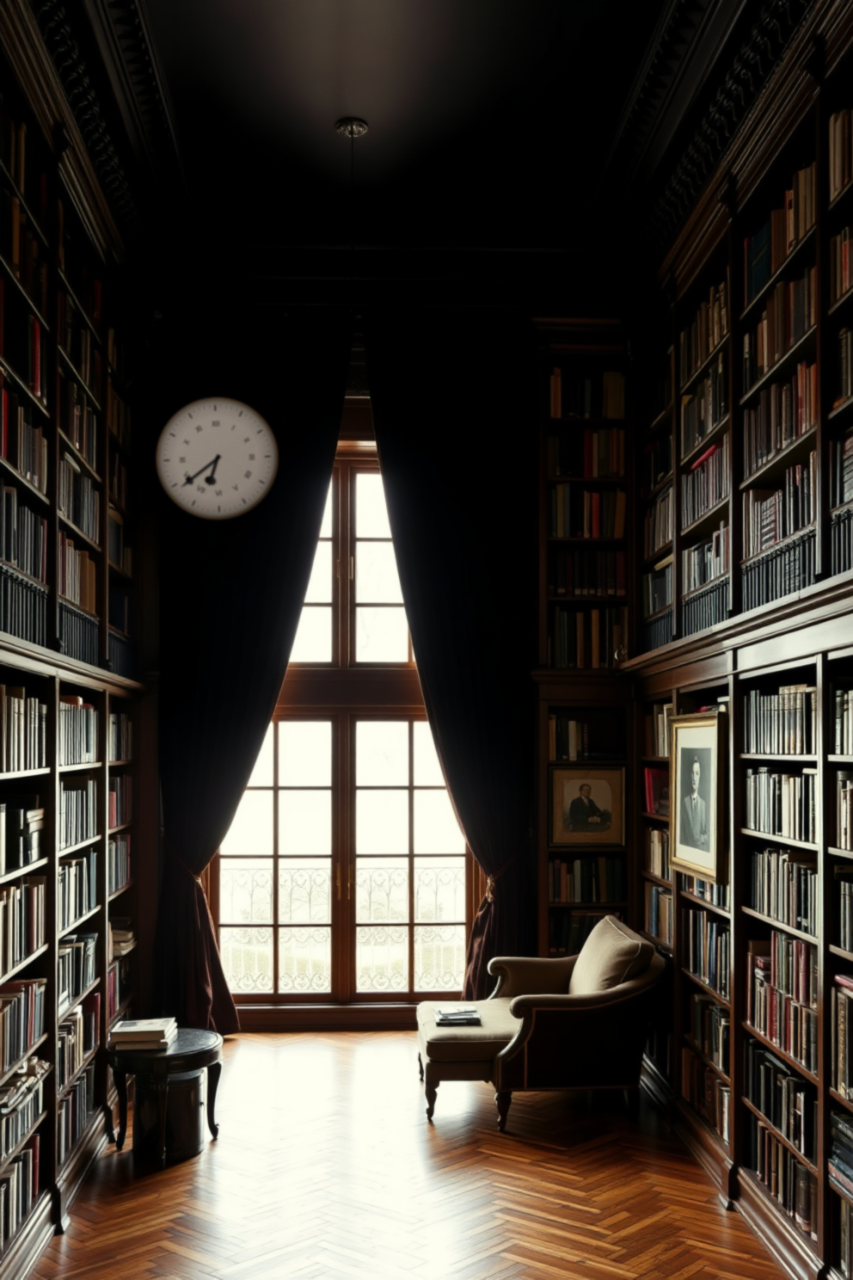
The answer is 6:39
